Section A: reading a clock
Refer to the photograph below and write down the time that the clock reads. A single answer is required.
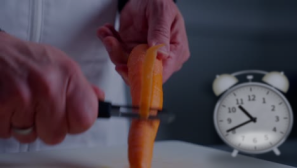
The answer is 10:41
